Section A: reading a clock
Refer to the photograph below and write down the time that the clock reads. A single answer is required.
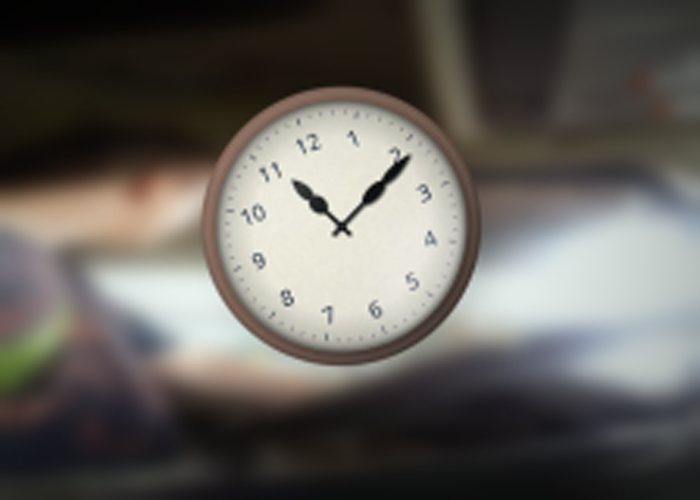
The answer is 11:11
